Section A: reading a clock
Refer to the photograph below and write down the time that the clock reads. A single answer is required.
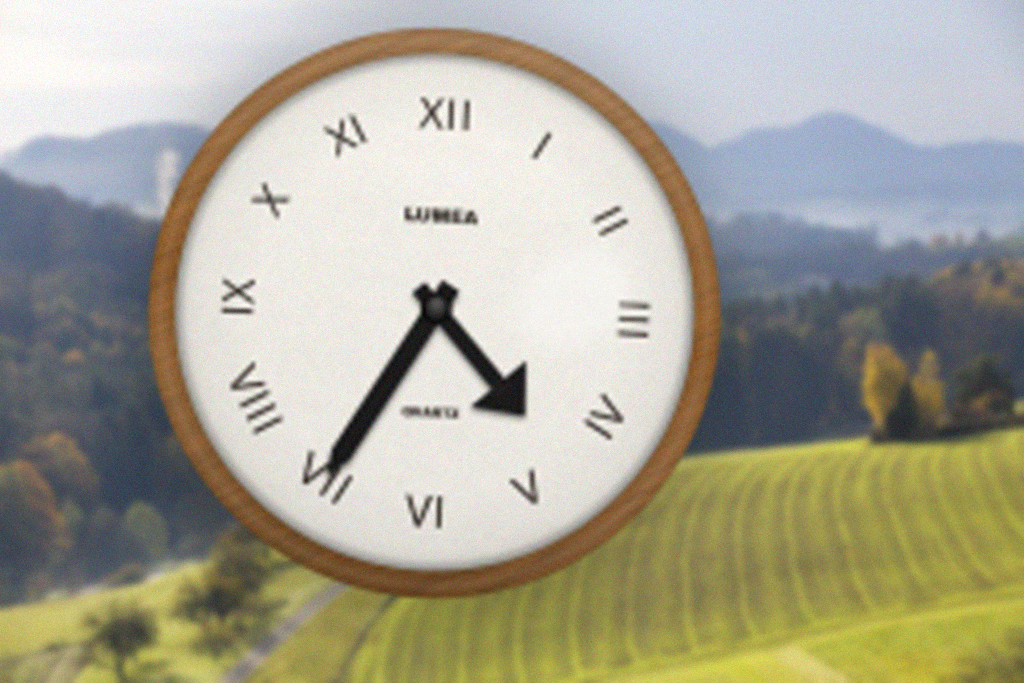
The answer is 4:35
